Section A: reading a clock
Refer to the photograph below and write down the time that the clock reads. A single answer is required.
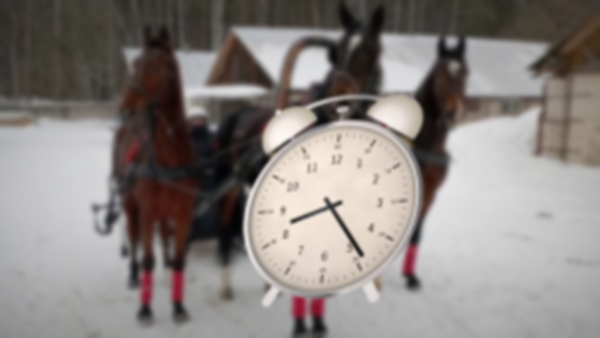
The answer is 8:24
